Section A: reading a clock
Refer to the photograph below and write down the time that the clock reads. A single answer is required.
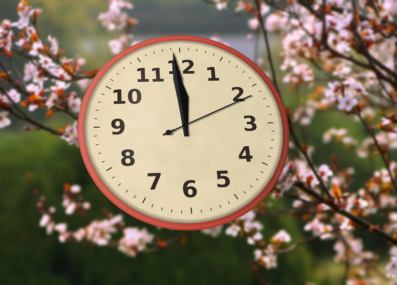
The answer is 11:59:11
